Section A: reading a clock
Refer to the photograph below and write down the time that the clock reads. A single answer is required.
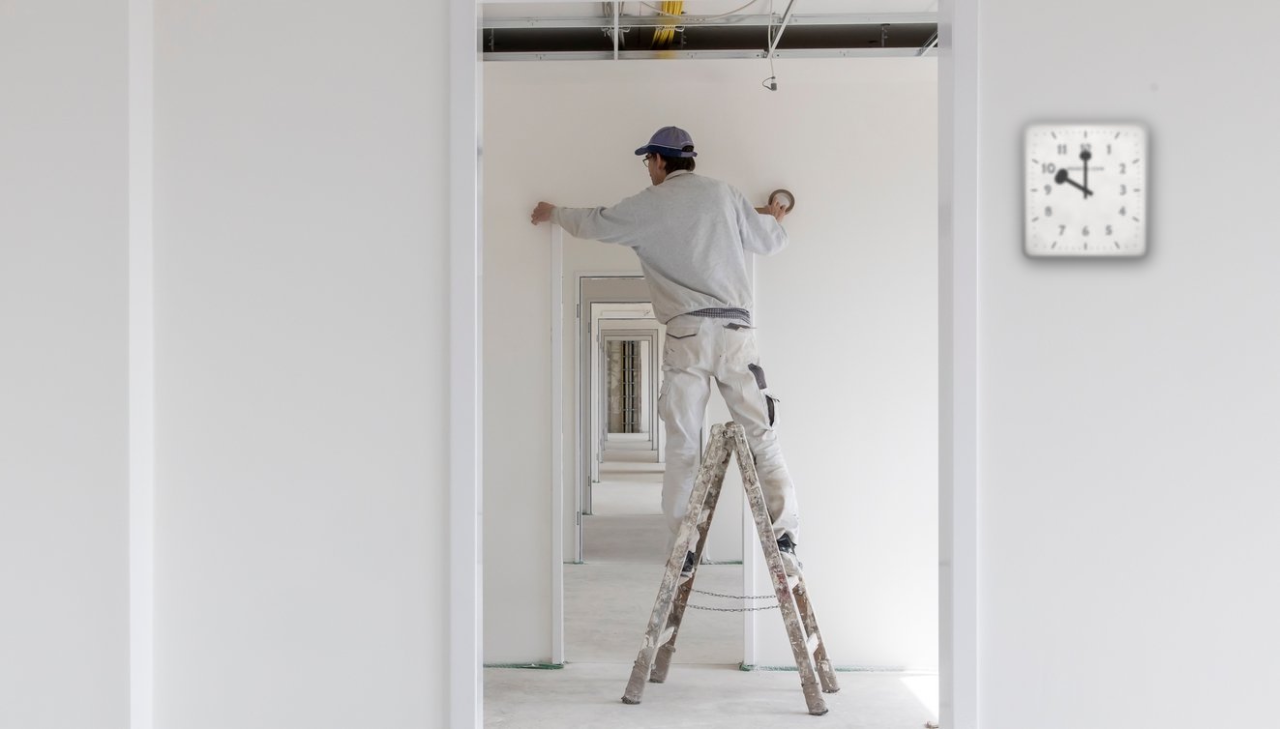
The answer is 10:00
